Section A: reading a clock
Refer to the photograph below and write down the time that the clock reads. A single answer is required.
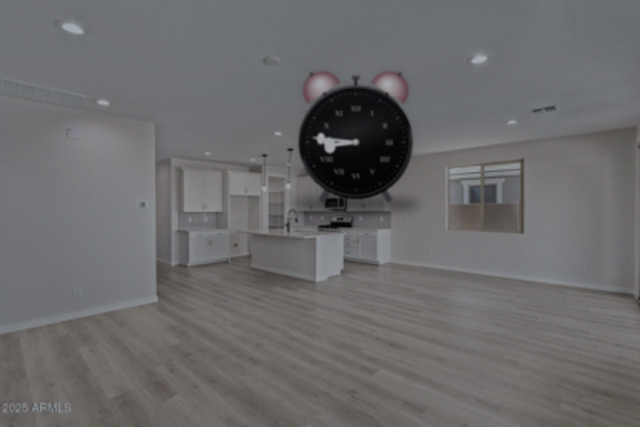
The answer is 8:46
